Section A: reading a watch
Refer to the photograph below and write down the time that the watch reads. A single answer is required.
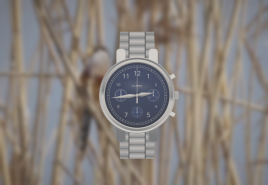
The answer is 2:44
